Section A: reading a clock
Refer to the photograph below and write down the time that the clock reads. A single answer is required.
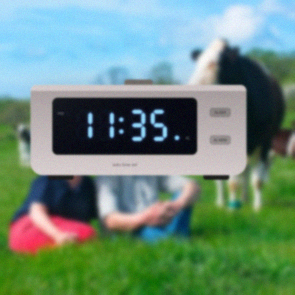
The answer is 11:35
